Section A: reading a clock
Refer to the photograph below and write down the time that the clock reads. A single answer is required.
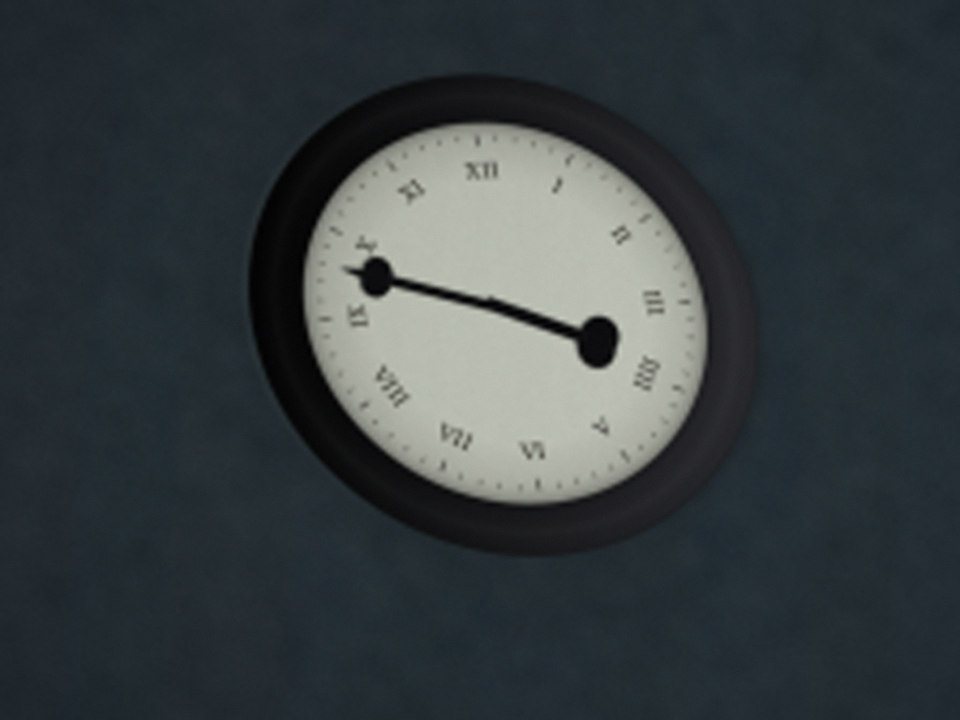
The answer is 3:48
